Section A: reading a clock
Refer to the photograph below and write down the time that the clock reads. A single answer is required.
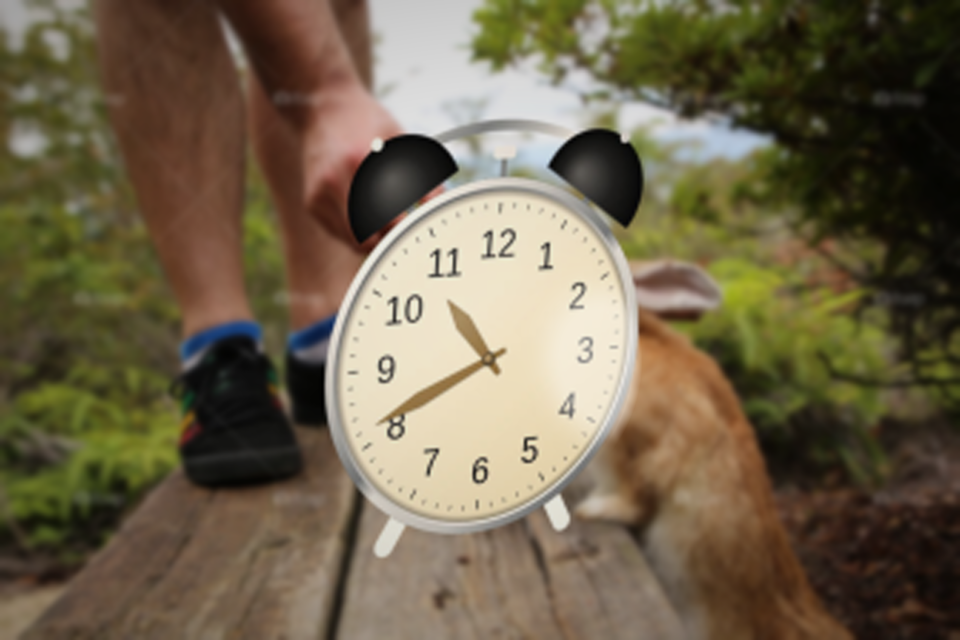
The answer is 10:41
